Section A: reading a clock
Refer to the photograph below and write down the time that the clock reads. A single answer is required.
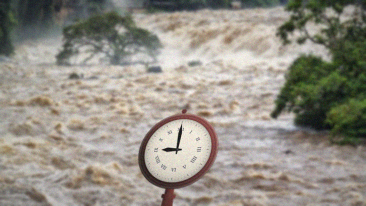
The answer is 9:00
